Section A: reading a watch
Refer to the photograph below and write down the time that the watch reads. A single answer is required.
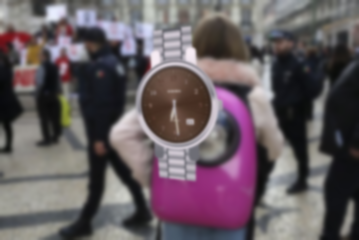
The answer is 6:29
